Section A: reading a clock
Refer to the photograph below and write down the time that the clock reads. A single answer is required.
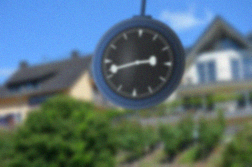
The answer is 2:42
